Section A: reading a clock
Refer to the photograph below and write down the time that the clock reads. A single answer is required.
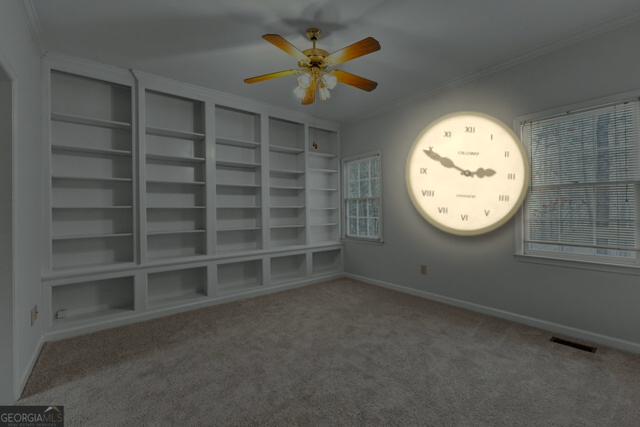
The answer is 2:49
